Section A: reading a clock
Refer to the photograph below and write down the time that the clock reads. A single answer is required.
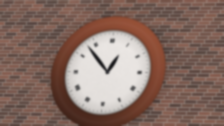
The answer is 12:53
